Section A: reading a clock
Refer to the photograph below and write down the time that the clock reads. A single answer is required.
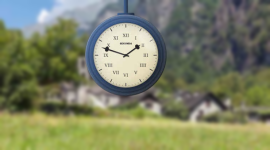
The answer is 1:48
